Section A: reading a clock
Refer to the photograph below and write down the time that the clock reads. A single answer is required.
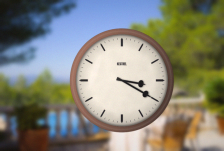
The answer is 3:20
